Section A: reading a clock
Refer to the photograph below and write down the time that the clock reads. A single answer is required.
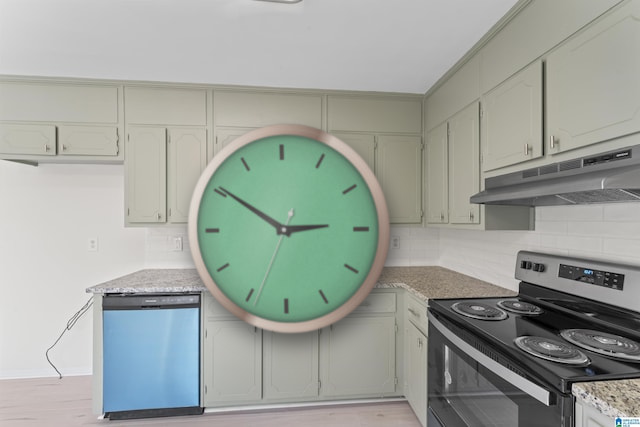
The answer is 2:50:34
